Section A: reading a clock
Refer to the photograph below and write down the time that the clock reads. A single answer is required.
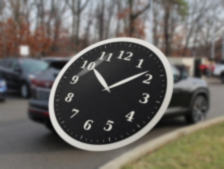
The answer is 10:08
